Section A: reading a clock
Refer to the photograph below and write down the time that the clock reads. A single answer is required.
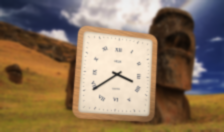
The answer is 3:39
